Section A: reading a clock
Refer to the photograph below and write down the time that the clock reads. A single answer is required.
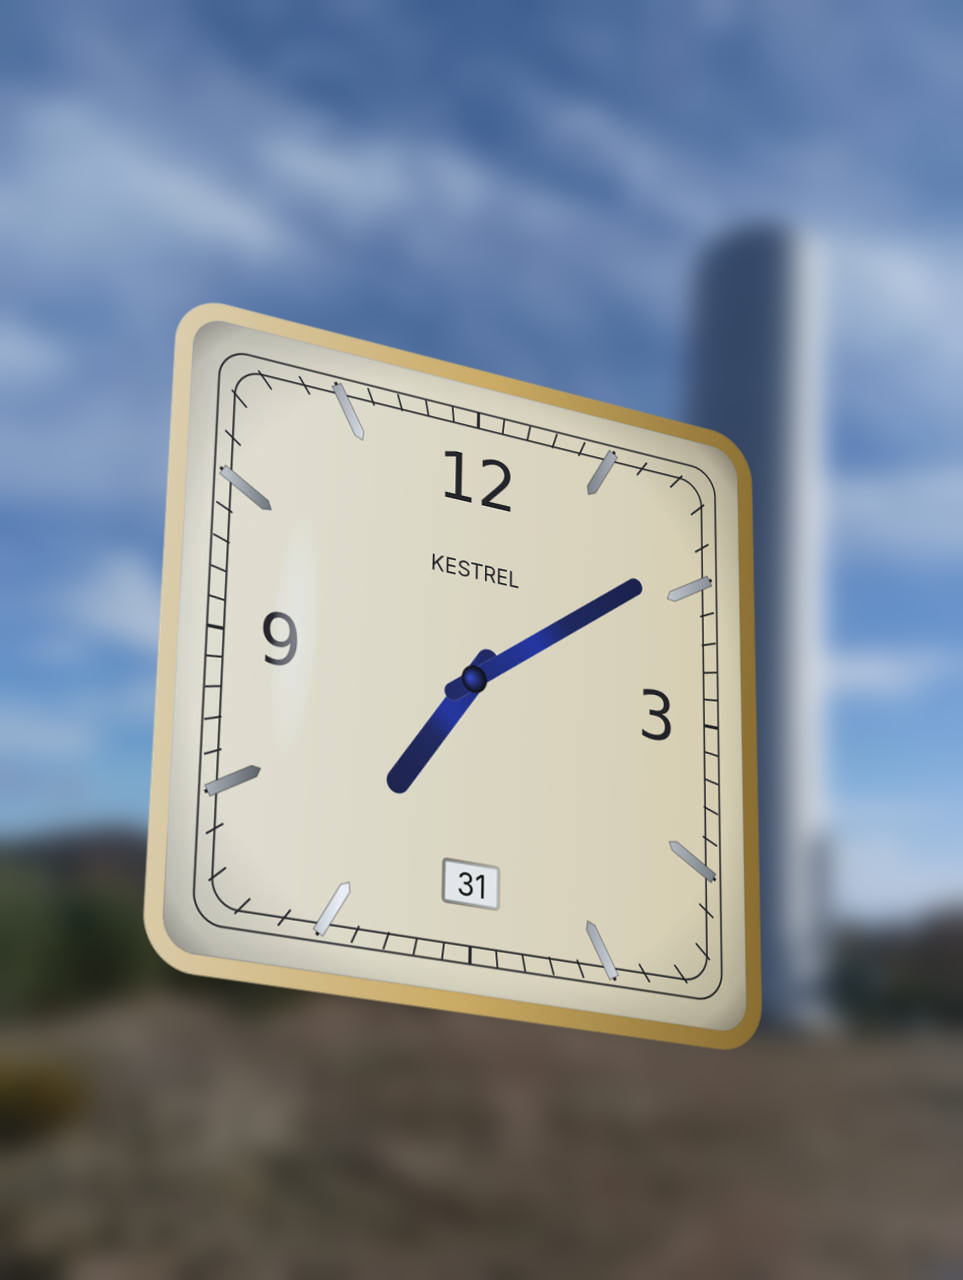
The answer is 7:09
